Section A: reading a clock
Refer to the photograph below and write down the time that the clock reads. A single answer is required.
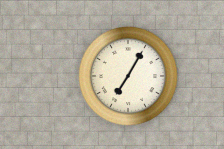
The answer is 7:05
